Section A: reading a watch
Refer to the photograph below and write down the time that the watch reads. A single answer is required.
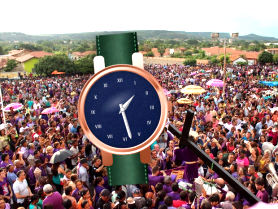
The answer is 1:28
